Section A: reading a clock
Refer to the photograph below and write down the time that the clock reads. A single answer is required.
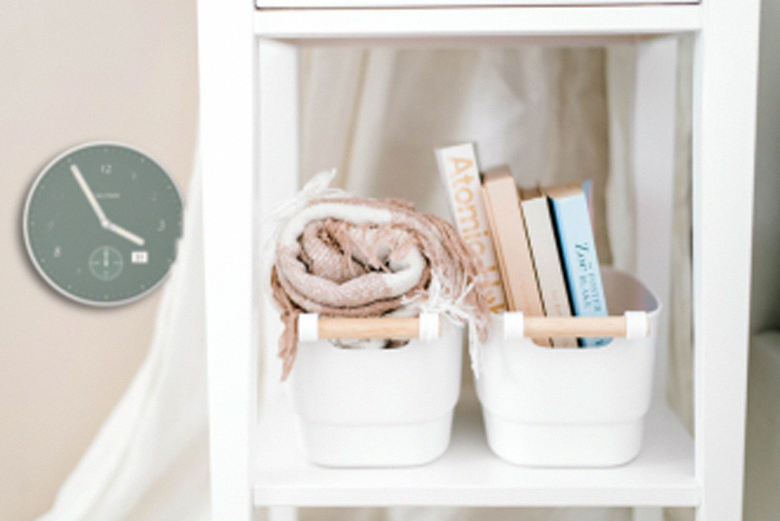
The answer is 3:55
